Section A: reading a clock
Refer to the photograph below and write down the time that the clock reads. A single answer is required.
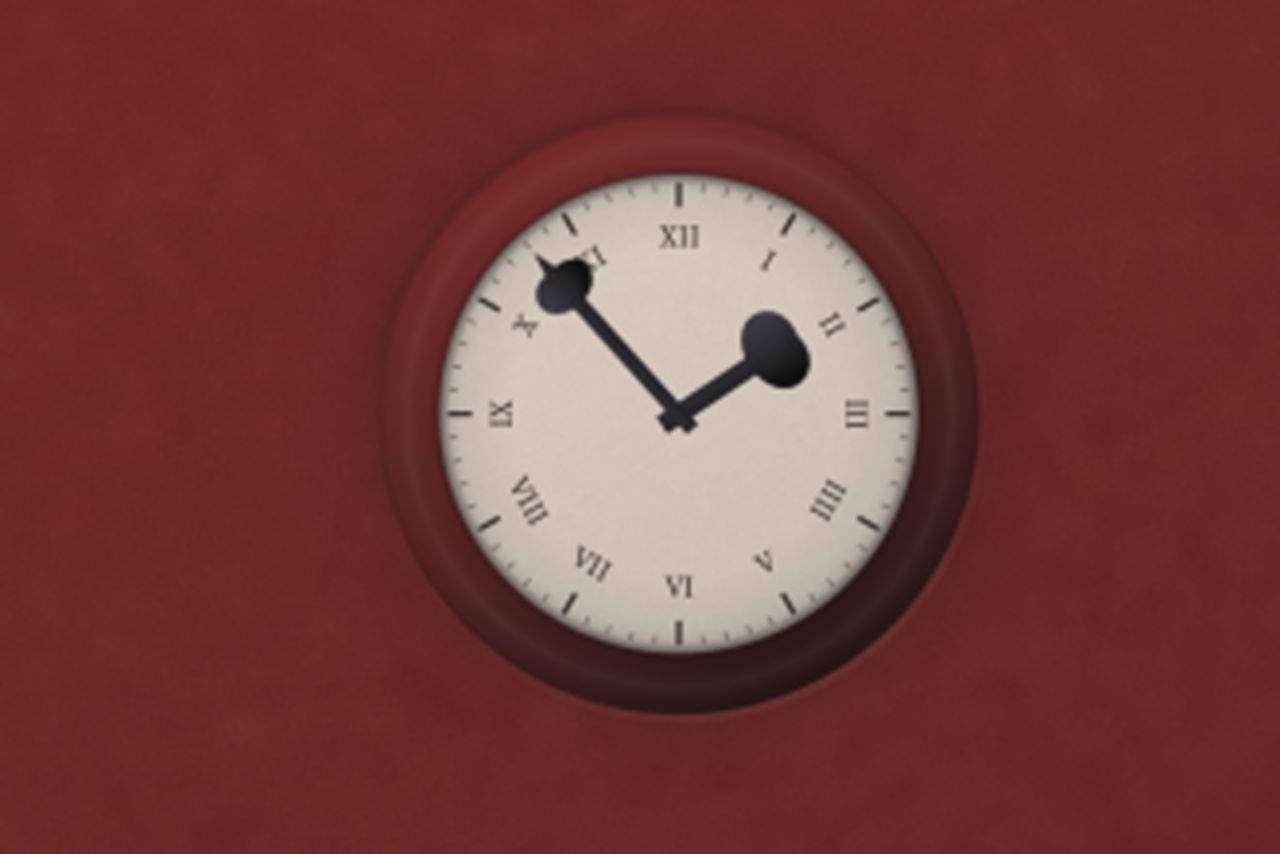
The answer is 1:53
